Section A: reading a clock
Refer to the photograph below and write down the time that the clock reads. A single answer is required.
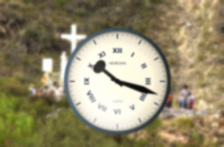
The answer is 10:18
